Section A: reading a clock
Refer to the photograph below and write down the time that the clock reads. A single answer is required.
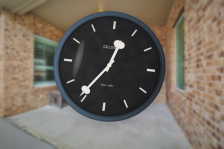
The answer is 12:36
